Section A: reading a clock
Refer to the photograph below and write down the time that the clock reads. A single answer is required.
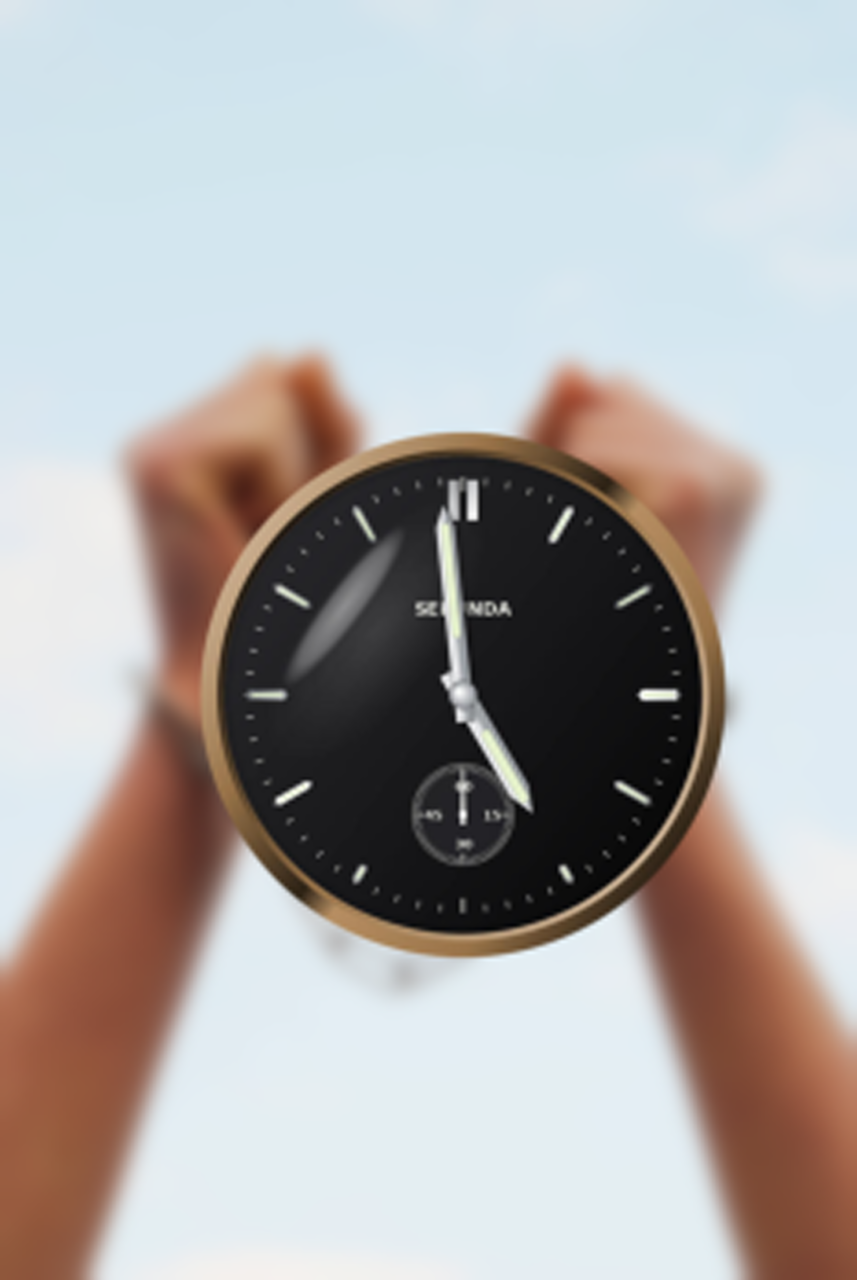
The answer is 4:59
